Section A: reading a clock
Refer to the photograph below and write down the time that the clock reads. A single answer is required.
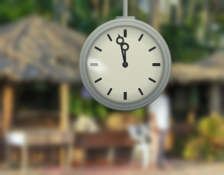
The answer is 11:58
